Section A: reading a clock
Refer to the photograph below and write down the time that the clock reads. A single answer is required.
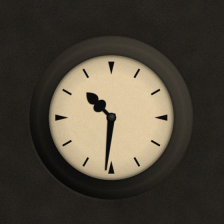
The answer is 10:31
